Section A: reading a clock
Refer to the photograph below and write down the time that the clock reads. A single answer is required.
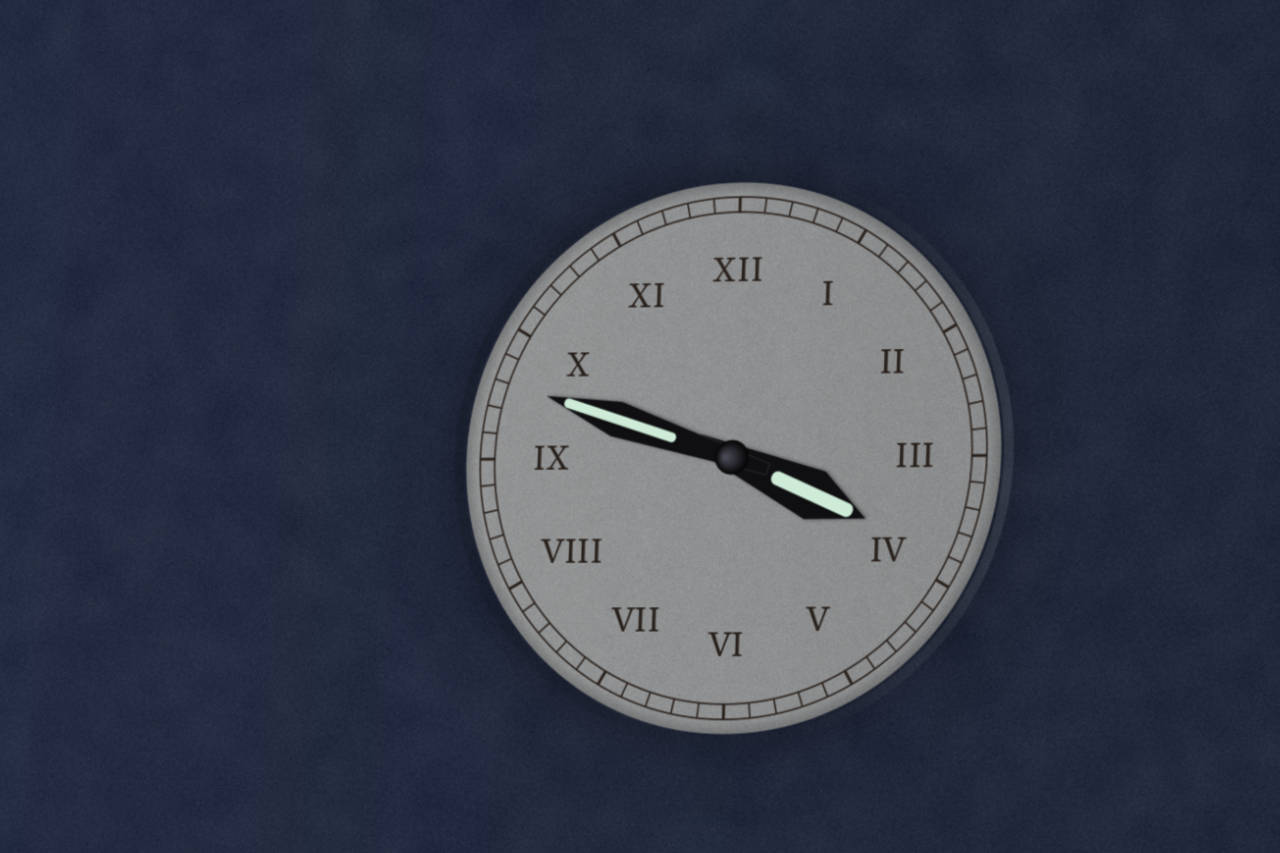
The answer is 3:48
